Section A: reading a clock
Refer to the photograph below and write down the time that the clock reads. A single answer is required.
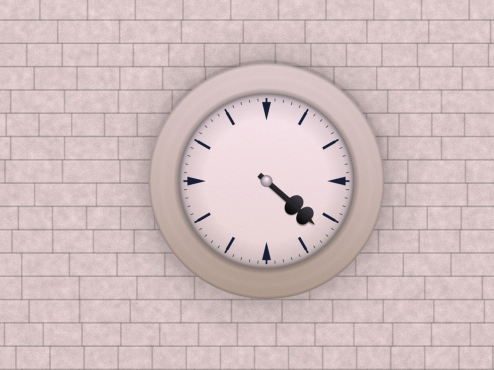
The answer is 4:22
